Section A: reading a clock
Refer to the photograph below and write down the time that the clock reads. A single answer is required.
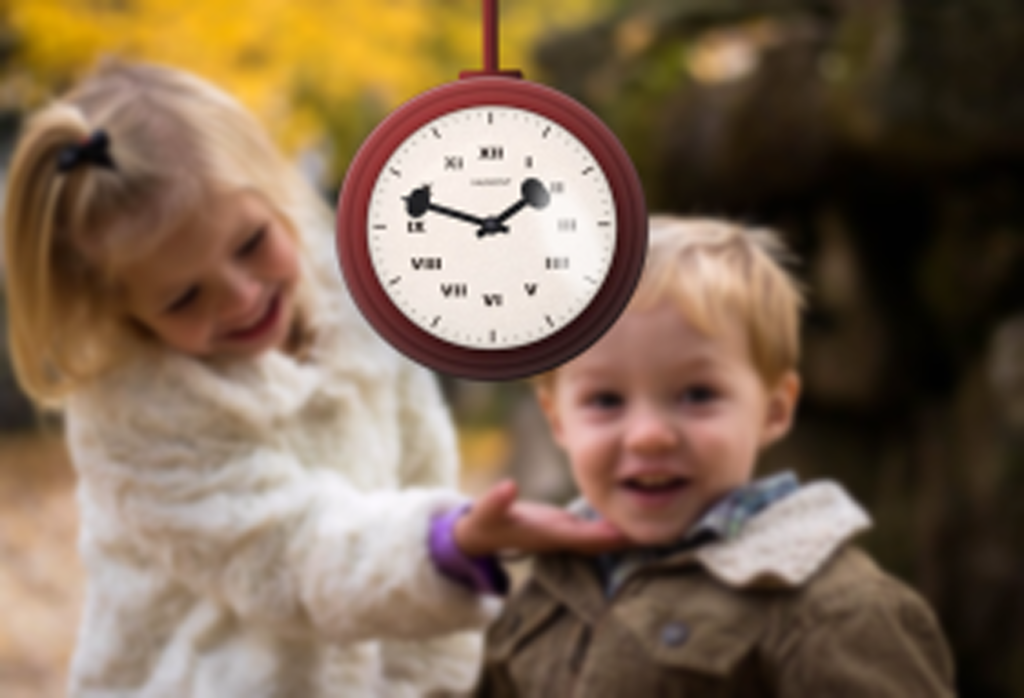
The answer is 1:48
